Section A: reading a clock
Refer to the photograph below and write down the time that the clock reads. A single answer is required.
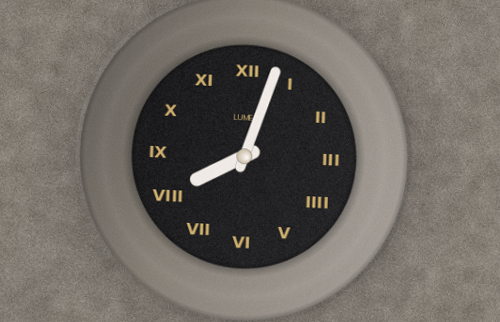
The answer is 8:03
